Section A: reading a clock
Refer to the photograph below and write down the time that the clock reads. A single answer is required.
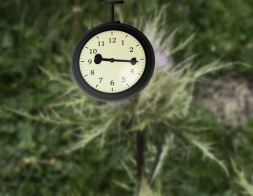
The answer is 9:16
